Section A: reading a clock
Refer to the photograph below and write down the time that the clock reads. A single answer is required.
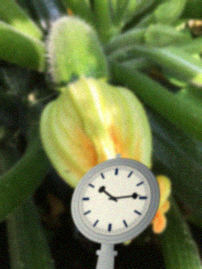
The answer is 10:14
